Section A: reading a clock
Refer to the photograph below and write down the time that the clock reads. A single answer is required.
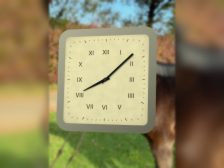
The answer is 8:08
